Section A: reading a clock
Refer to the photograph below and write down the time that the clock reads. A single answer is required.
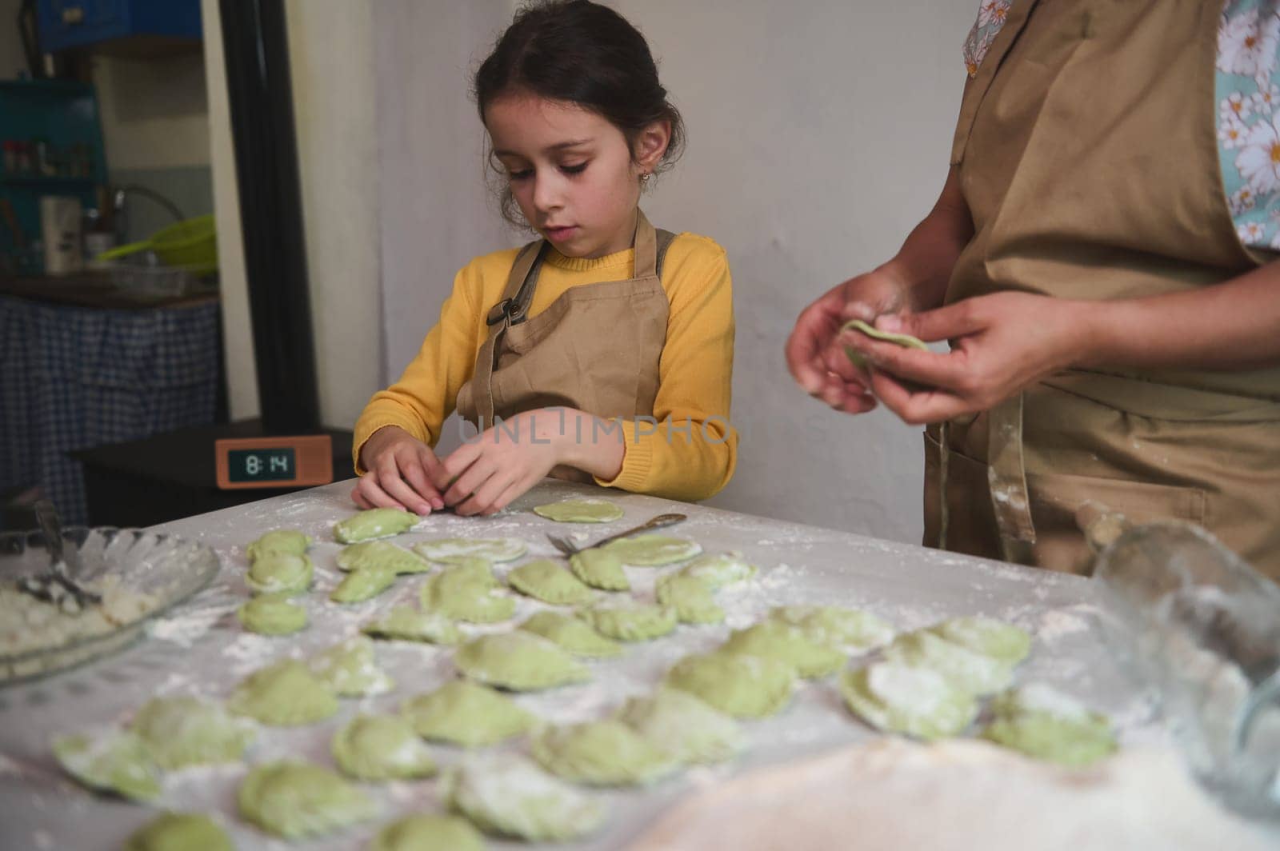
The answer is 8:14
